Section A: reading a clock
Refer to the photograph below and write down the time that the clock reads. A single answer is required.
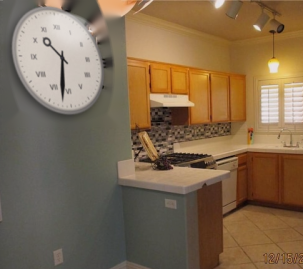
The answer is 10:32
